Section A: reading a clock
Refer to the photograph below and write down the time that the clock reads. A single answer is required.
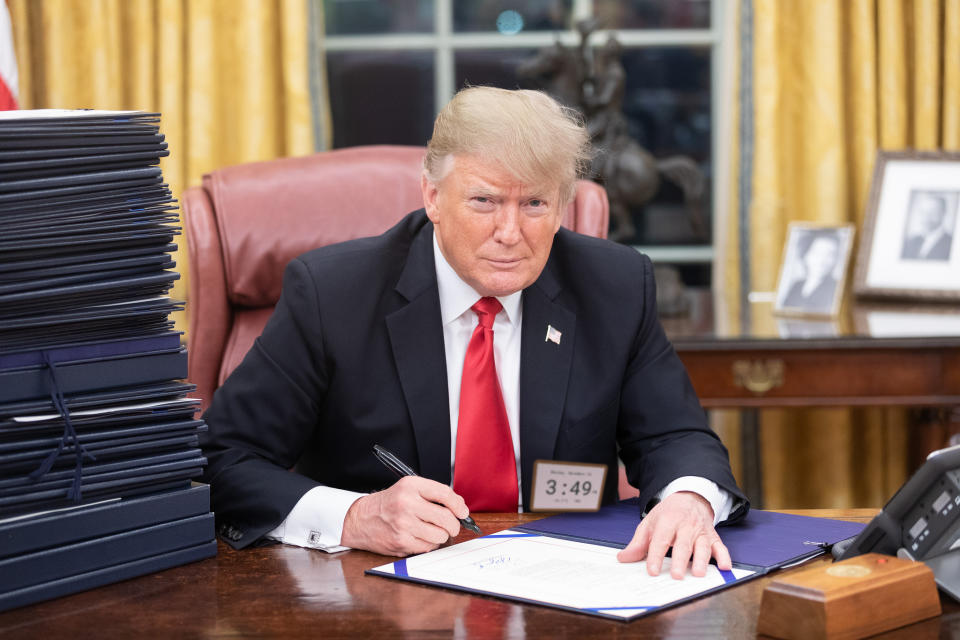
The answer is 3:49
